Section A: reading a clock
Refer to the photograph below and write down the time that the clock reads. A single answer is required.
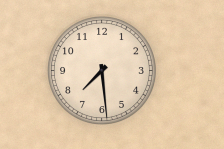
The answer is 7:29
